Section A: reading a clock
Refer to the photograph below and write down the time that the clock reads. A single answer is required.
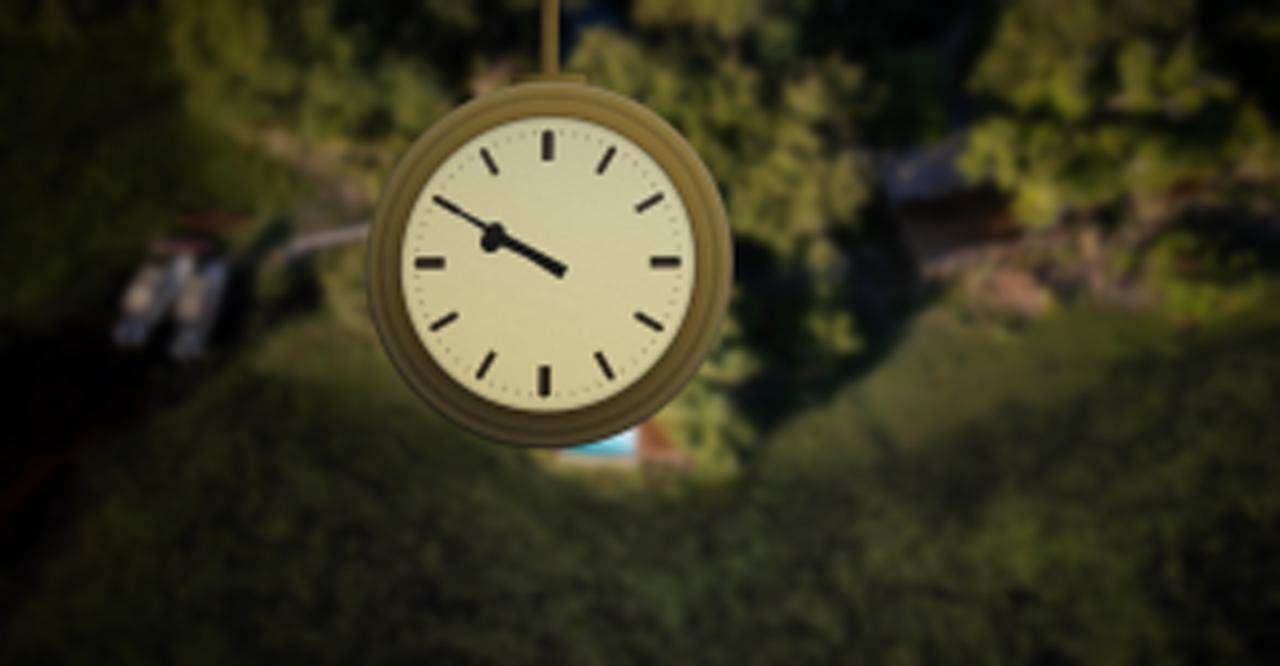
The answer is 9:50
